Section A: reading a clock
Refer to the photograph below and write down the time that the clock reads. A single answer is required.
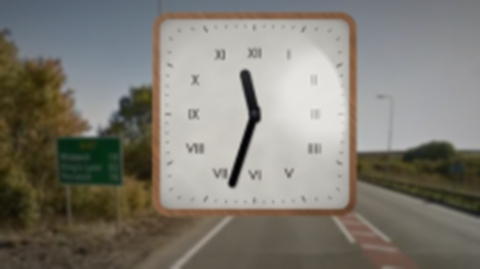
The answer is 11:33
